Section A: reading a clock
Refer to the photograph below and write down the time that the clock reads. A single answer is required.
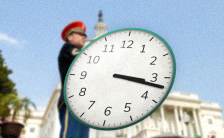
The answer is 3:17
